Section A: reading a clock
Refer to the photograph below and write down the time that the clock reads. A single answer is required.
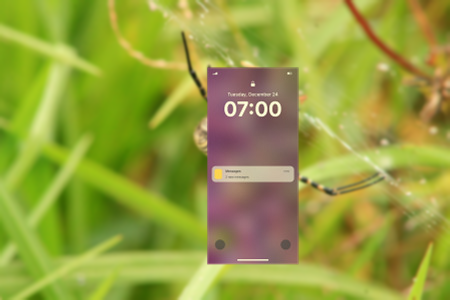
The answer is 7:00
